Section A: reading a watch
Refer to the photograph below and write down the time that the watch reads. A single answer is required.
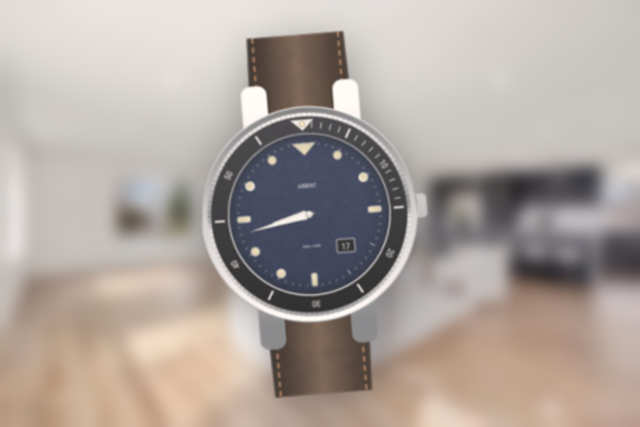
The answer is 8:43
